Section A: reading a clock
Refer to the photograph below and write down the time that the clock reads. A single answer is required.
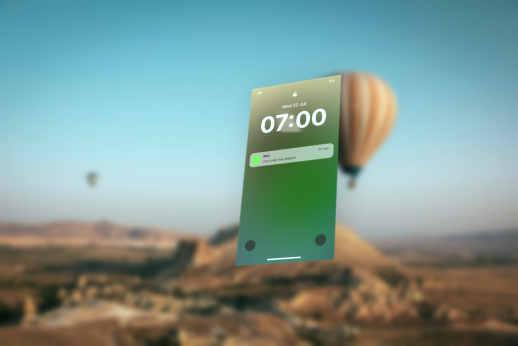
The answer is 7:00
